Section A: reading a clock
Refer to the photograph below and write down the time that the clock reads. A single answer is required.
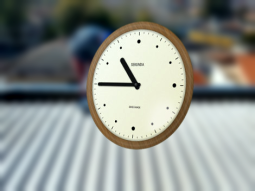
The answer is 10:45
